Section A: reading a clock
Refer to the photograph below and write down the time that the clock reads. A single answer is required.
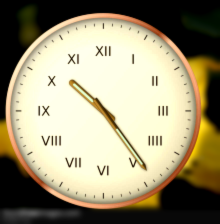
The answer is 10:24
